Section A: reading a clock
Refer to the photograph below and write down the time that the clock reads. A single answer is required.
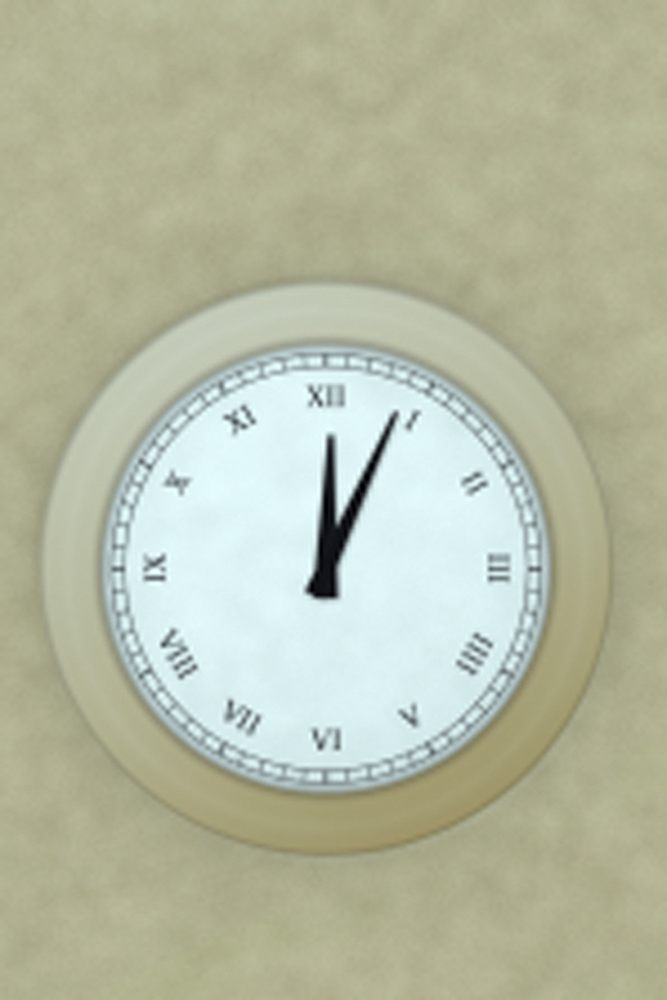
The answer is 12:04
